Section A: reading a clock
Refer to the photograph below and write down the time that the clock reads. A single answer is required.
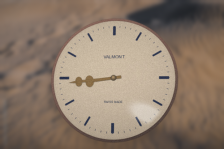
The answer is 8:44
